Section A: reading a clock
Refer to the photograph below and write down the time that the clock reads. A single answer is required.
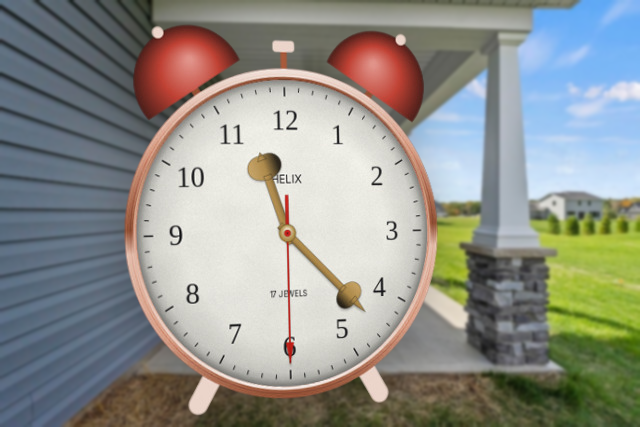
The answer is 11:22:30
